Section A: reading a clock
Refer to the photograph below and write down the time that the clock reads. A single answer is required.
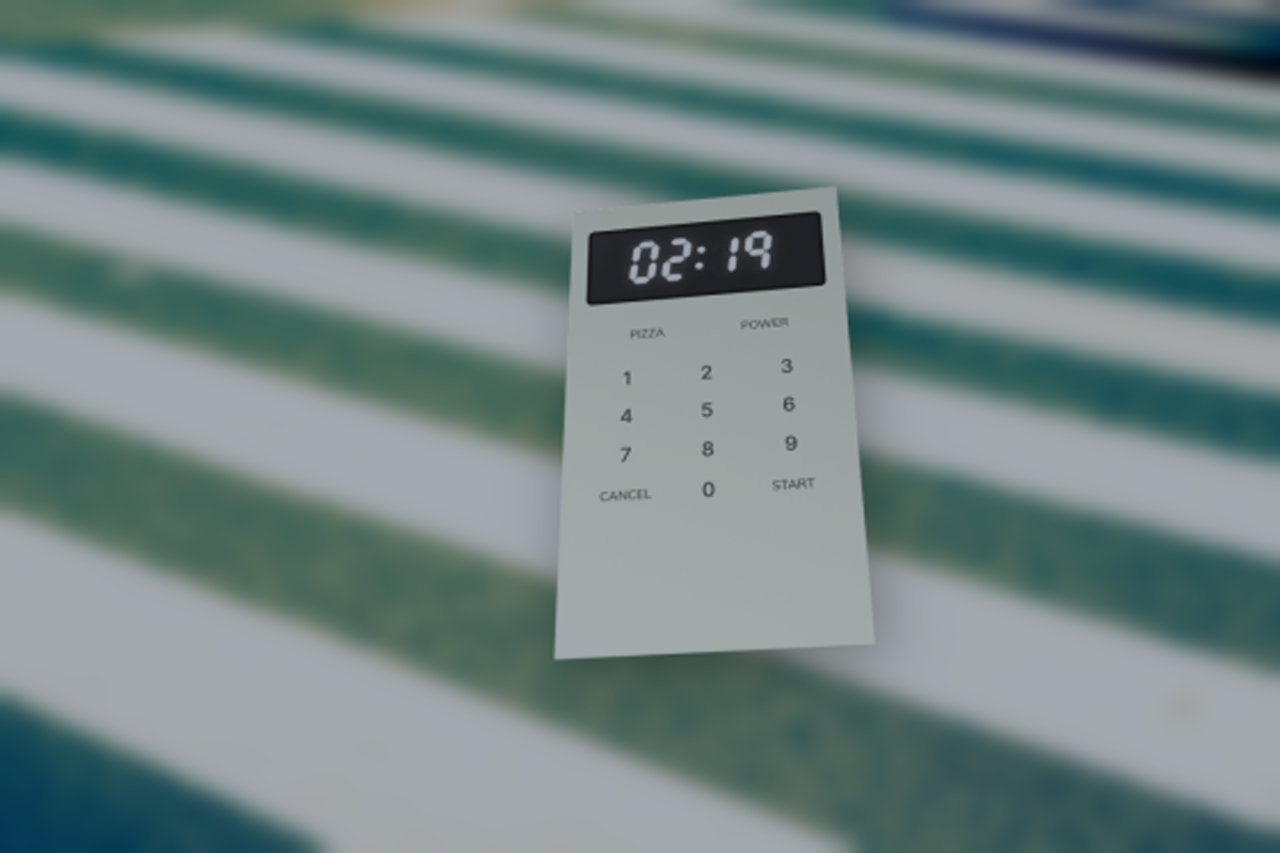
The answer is 2:19
